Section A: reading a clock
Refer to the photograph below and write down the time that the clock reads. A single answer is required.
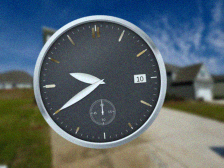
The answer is 9:40
